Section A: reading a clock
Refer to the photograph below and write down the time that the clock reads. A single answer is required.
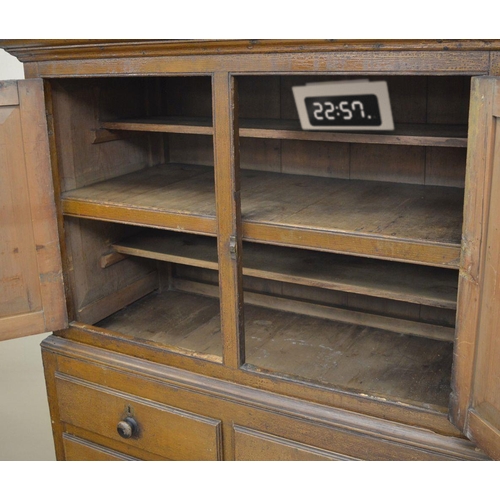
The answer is 22:57
